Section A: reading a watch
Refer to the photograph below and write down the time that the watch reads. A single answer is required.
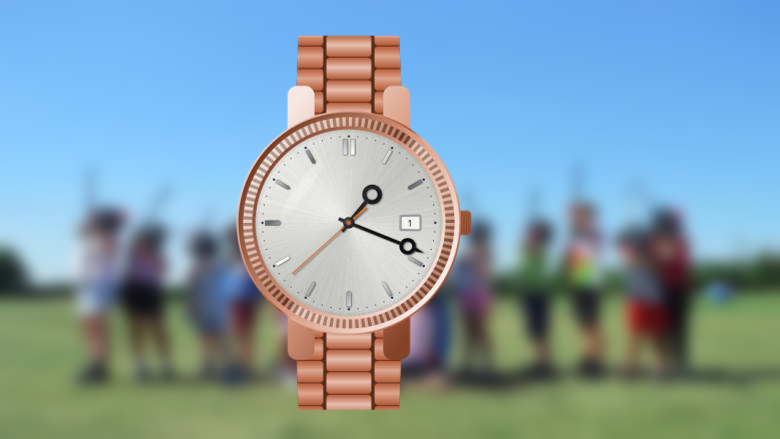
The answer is 1:18:38
